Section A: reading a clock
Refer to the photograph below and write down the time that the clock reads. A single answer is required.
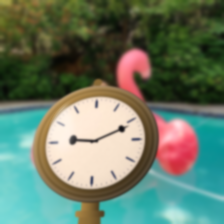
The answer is 9:11
